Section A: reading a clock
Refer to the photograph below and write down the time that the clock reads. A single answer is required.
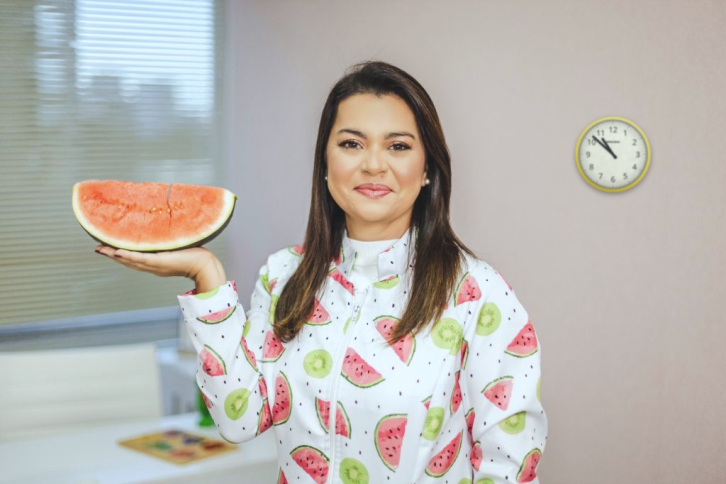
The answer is 10:52
